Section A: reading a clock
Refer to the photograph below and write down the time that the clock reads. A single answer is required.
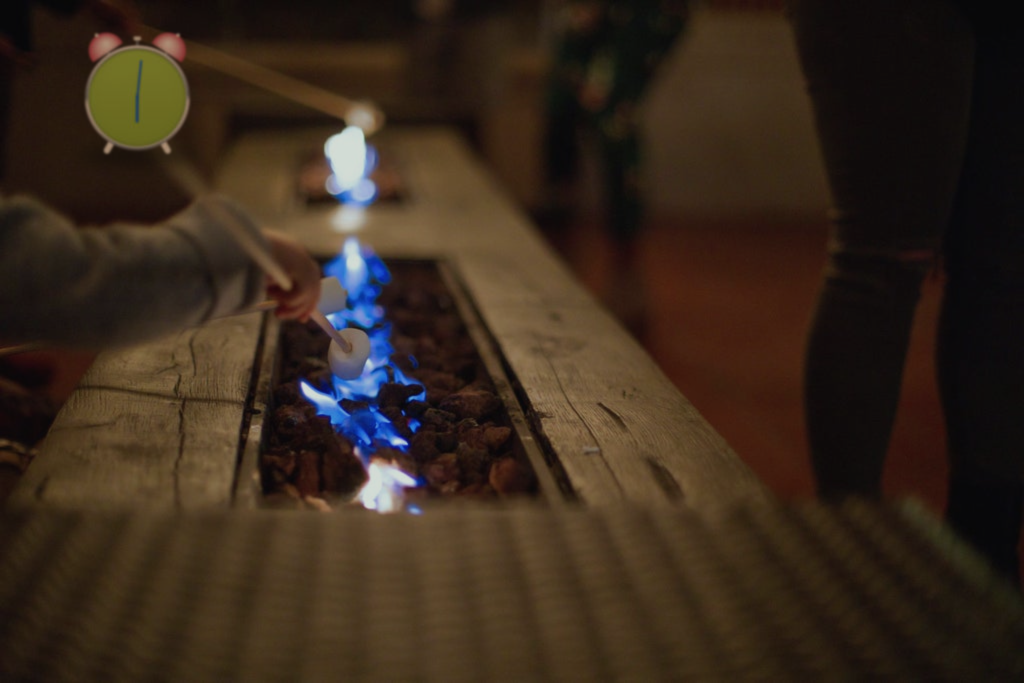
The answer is 6:01
